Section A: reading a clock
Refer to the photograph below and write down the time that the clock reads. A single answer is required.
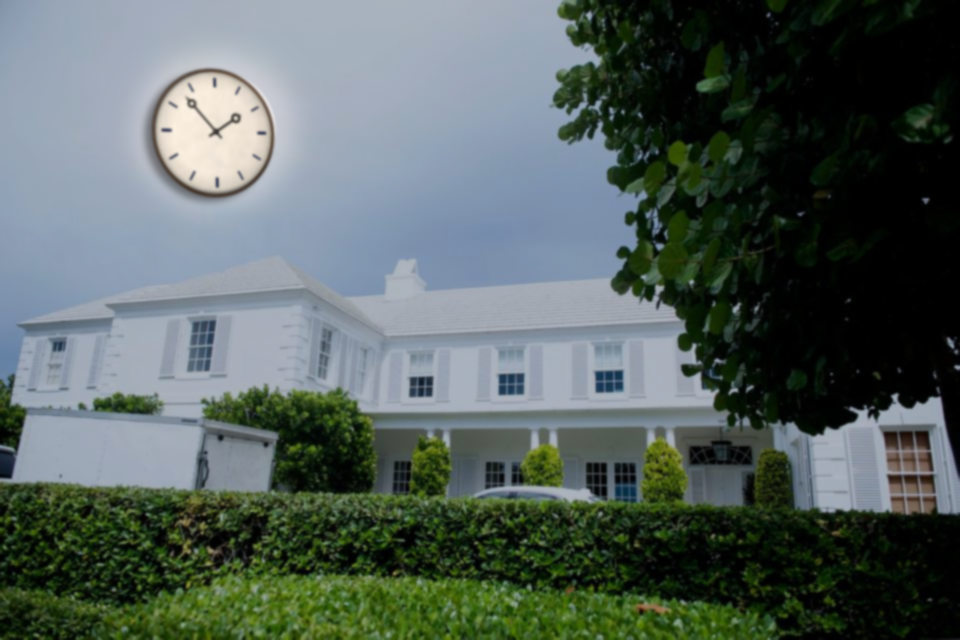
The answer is 1:53
